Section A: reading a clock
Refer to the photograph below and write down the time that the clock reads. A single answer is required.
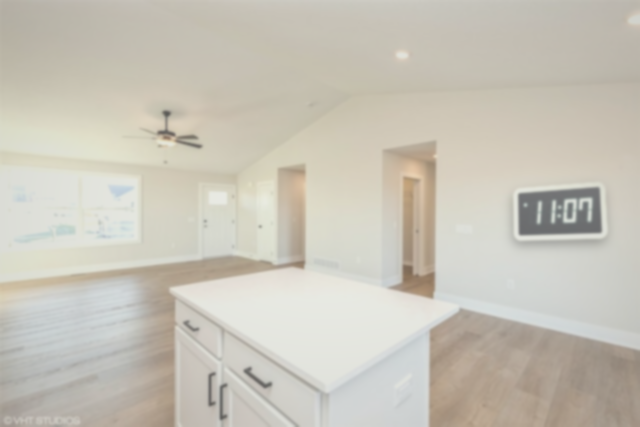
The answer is 11:07
